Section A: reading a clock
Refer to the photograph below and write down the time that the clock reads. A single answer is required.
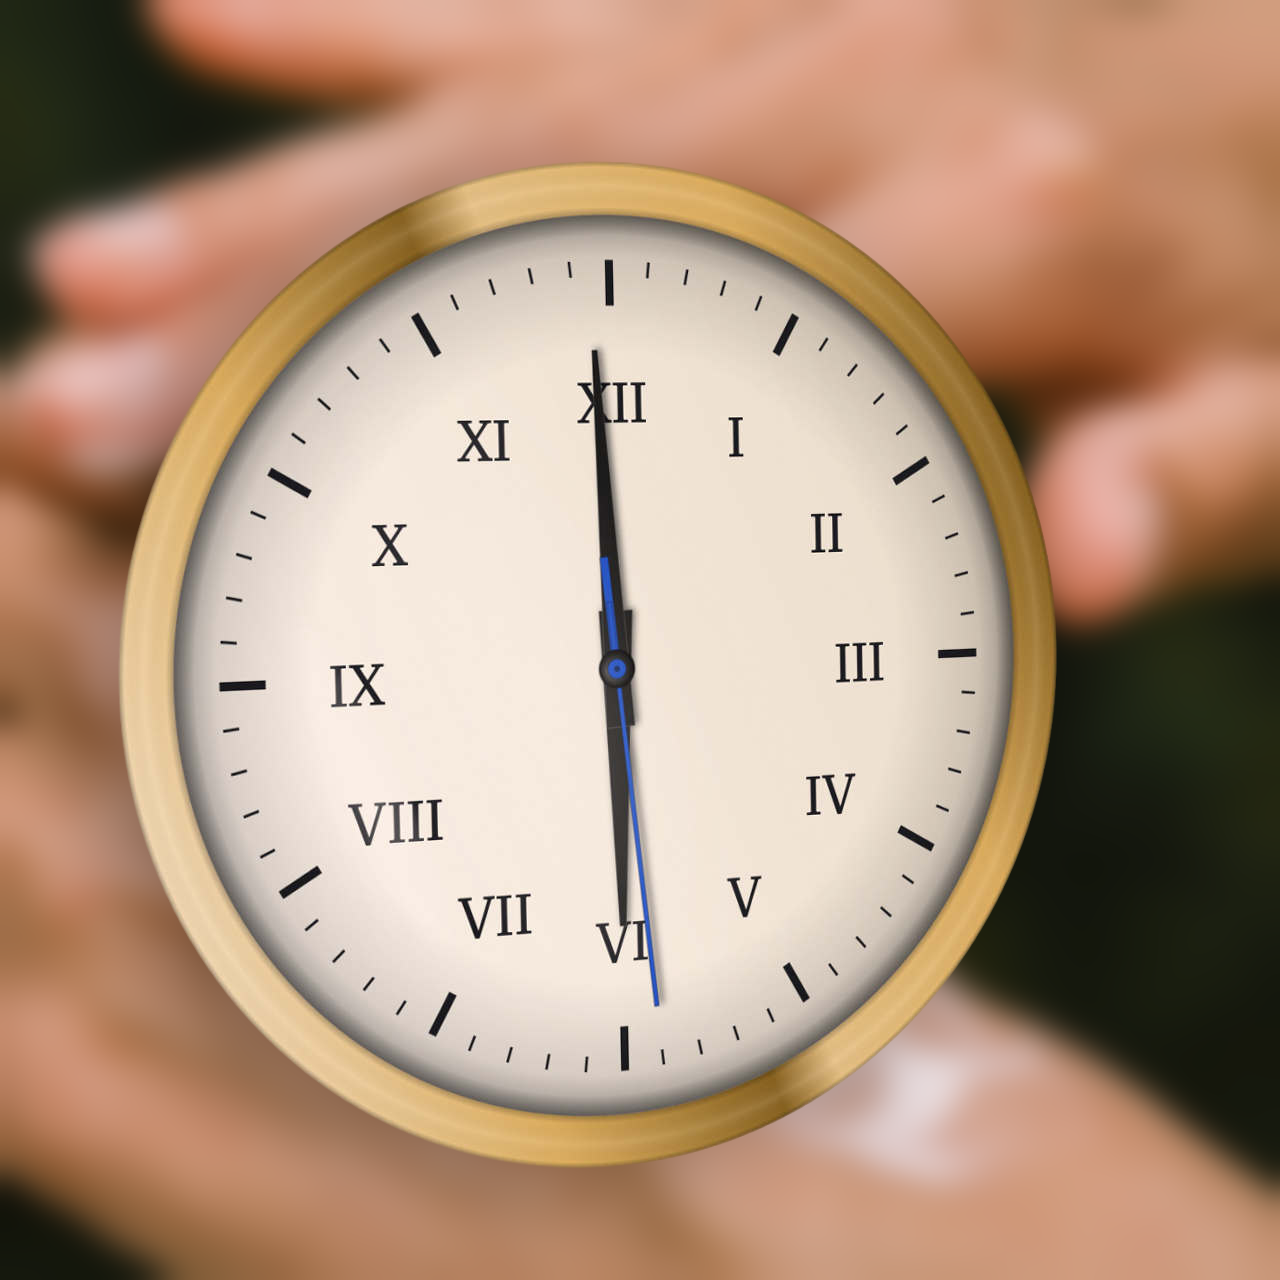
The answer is 5:59:29
